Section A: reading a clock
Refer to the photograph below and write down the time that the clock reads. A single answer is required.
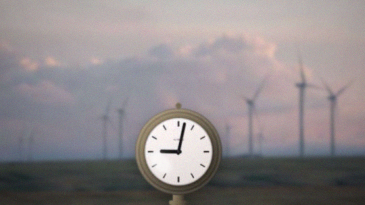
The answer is 9:02
